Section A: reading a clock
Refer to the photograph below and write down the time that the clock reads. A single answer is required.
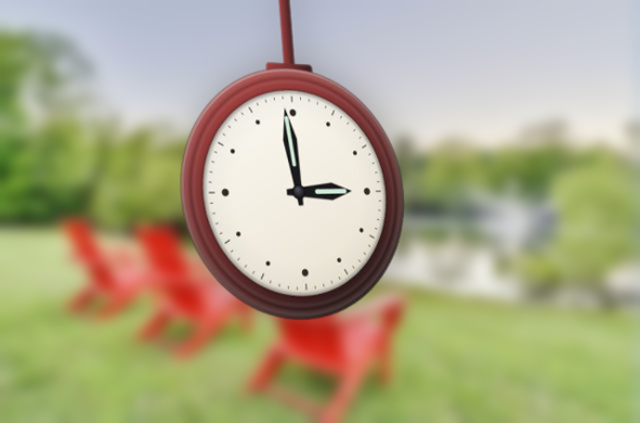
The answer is 2:59
